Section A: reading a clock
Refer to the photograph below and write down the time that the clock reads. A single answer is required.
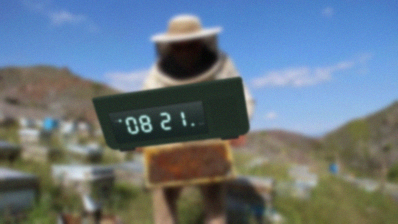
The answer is 8:21
